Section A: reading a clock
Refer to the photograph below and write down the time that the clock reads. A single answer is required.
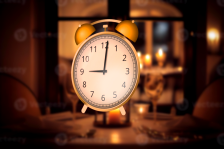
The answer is 9:01
